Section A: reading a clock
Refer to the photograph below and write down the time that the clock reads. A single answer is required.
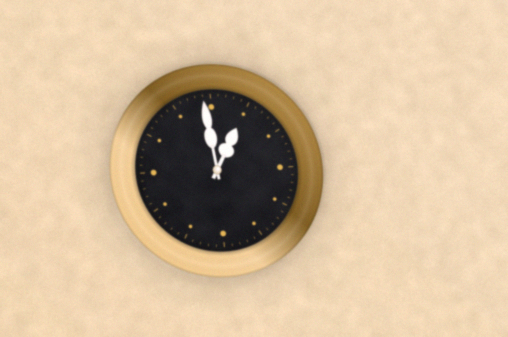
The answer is 12:59
